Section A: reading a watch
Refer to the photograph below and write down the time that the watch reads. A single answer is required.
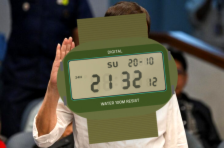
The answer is 21:32:12
